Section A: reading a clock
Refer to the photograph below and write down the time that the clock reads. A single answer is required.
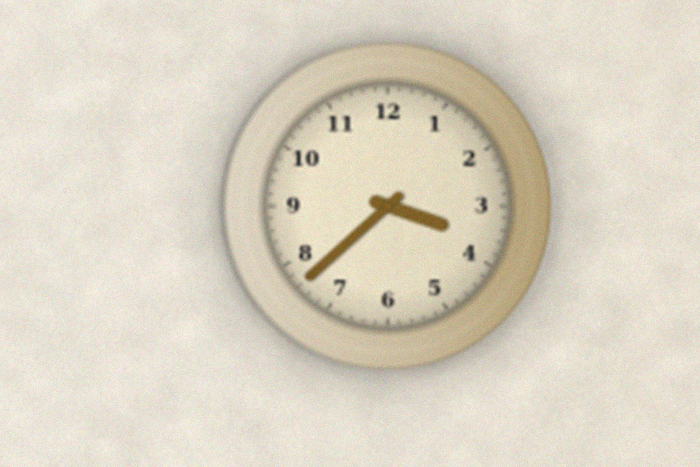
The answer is 3:38
